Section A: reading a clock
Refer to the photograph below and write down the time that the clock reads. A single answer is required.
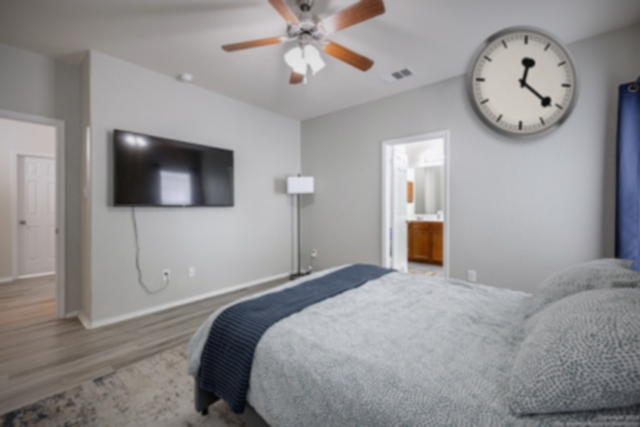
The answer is 12:21
